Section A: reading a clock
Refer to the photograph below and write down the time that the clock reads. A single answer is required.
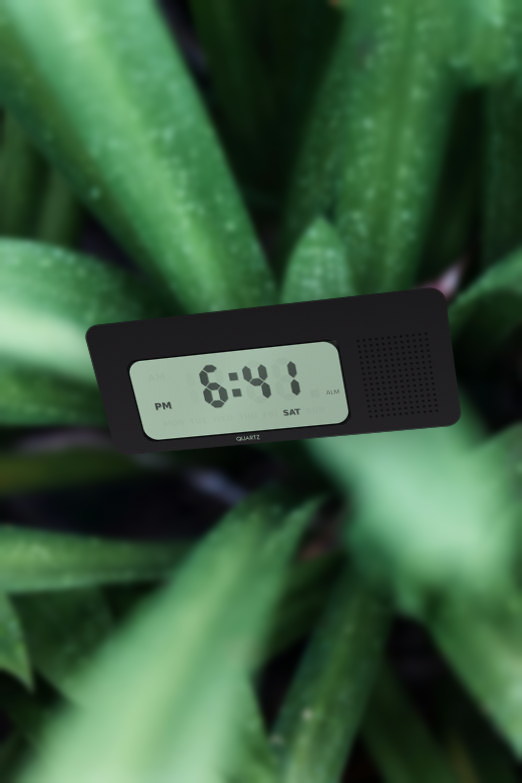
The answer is 6:41
